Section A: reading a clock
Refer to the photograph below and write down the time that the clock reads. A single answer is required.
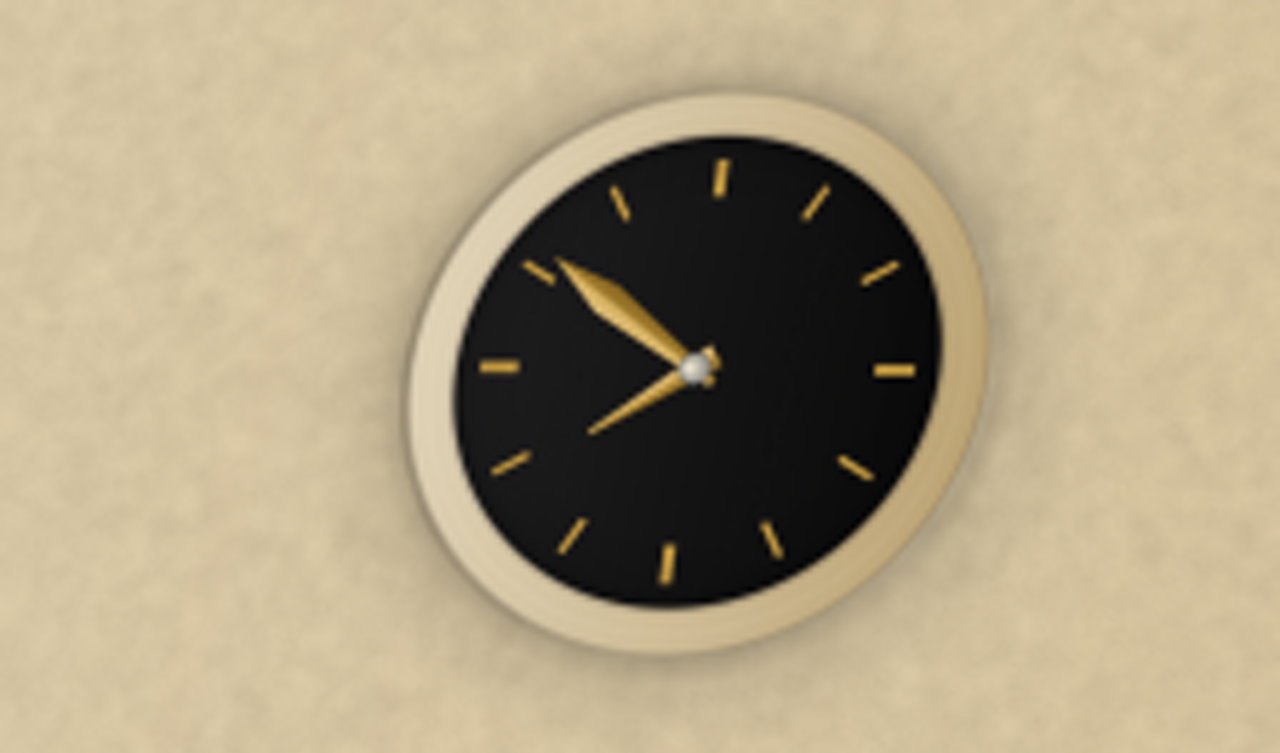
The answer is 7:51
